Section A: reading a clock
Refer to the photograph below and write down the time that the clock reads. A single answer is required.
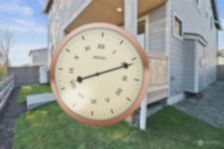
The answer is 8:11
